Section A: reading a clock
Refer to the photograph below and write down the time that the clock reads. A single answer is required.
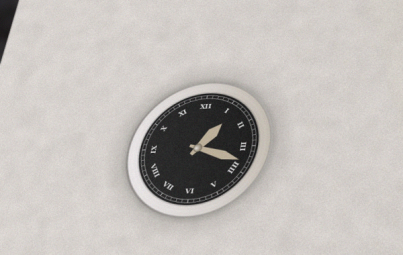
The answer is 1:18
